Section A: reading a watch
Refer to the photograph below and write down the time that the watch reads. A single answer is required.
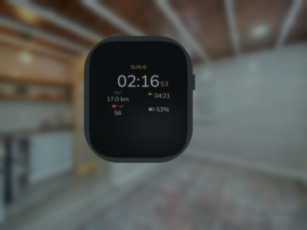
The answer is 2:16
